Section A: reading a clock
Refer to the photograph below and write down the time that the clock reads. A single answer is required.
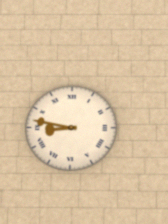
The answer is 8:47
